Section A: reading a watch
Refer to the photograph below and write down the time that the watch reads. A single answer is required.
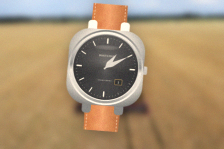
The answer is 1:10
